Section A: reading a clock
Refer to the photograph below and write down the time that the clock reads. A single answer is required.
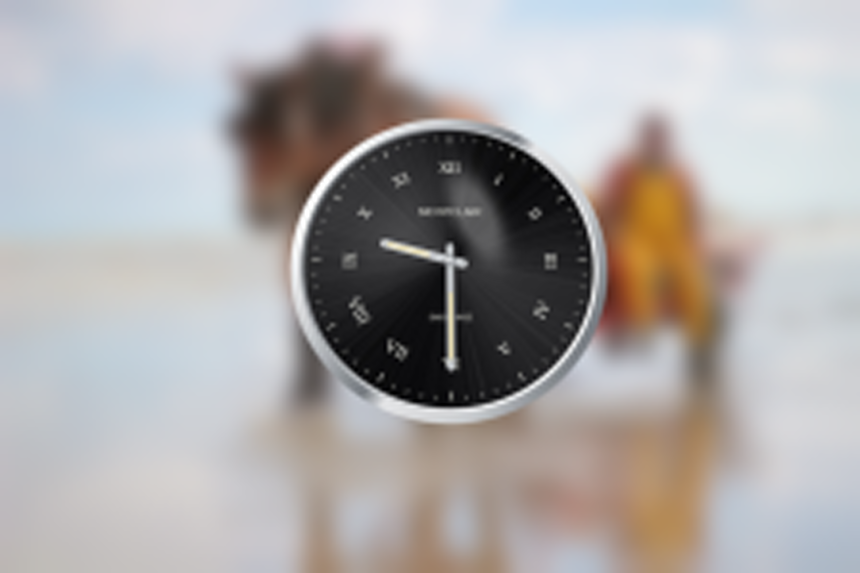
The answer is 9:30
